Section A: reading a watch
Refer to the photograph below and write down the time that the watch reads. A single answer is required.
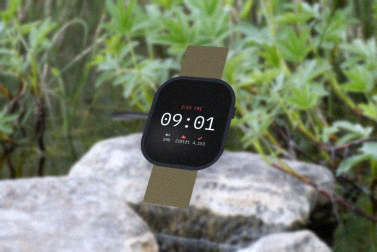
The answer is 9:01
